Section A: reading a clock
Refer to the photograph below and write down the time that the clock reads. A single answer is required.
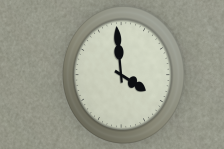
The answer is 3:59
